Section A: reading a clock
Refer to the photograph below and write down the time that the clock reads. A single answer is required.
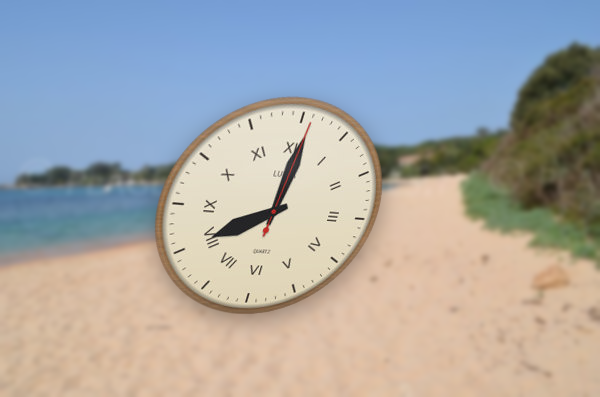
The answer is 8:01:01
